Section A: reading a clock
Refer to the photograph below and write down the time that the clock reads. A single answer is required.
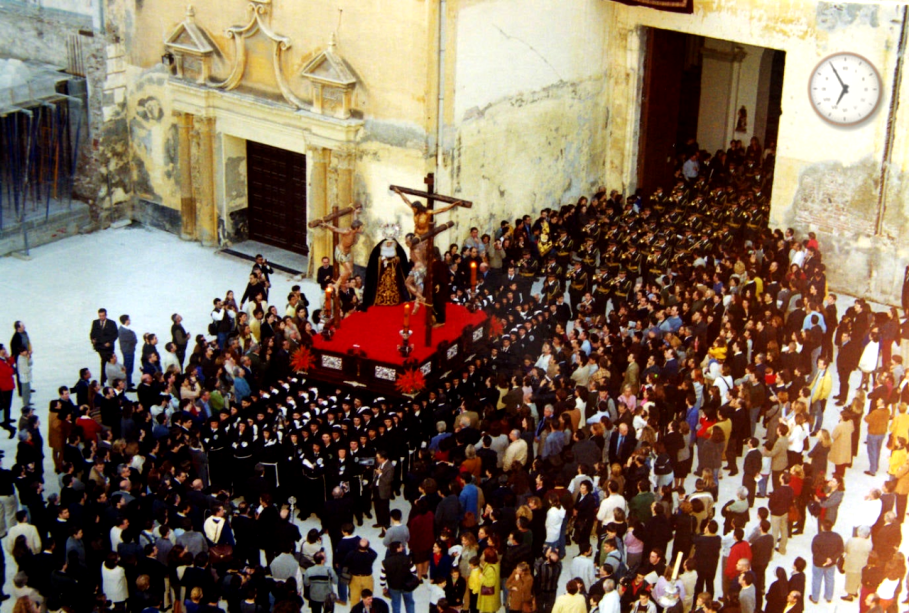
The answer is 6:55
